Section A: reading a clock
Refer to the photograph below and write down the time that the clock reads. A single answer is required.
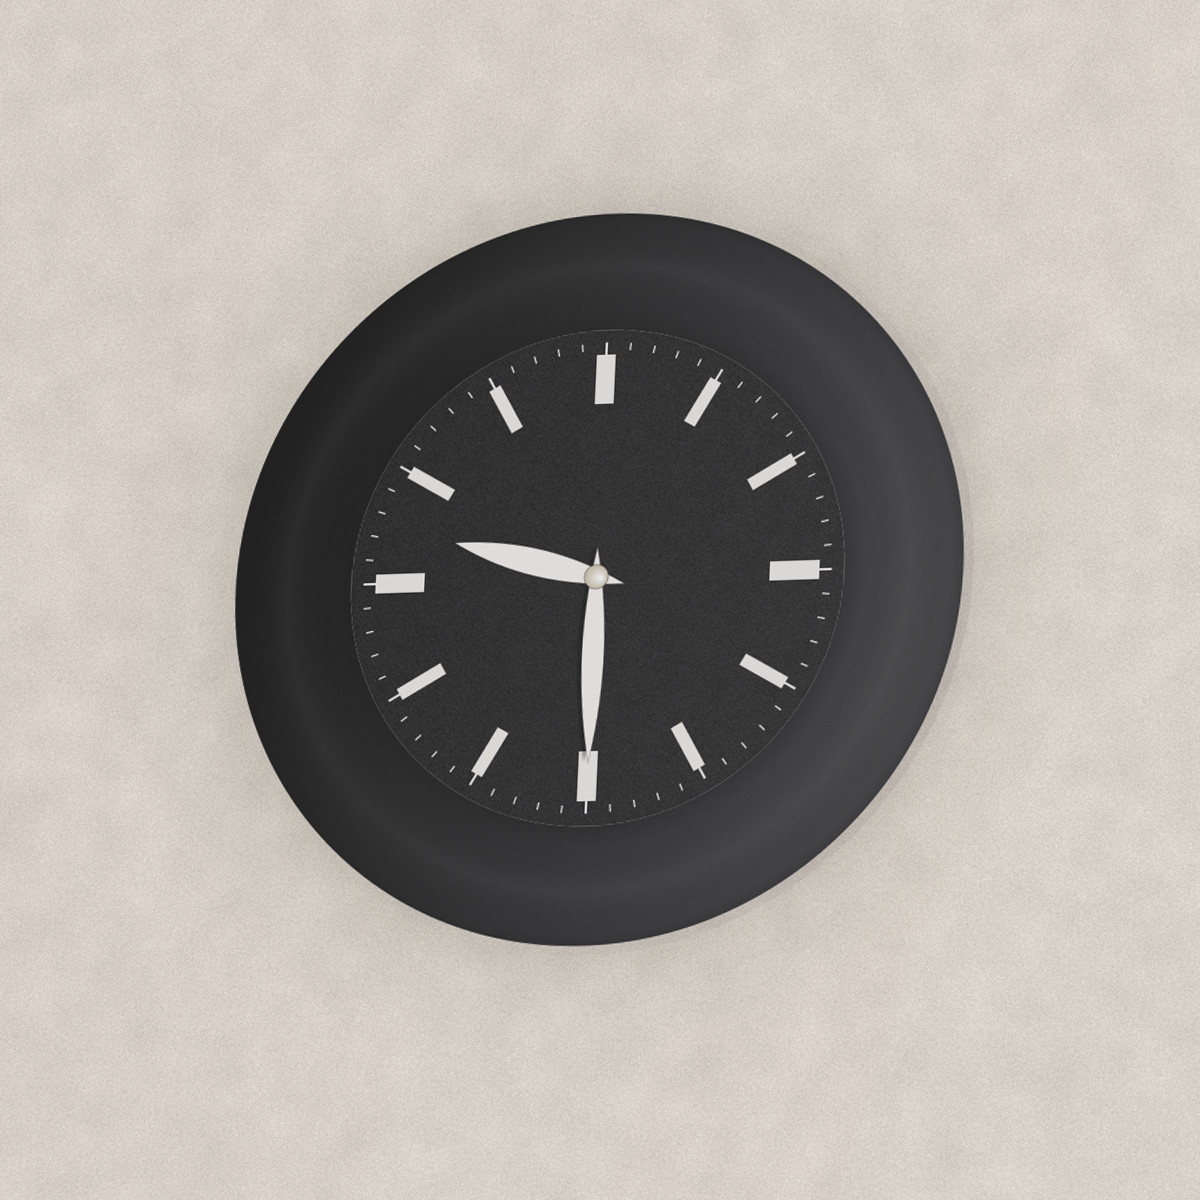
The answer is 9:30
